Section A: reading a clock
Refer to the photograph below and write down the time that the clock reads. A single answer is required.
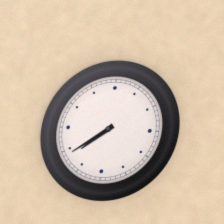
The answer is 7:39
